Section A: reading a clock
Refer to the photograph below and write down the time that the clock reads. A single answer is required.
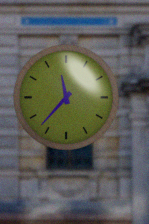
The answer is 11:37
